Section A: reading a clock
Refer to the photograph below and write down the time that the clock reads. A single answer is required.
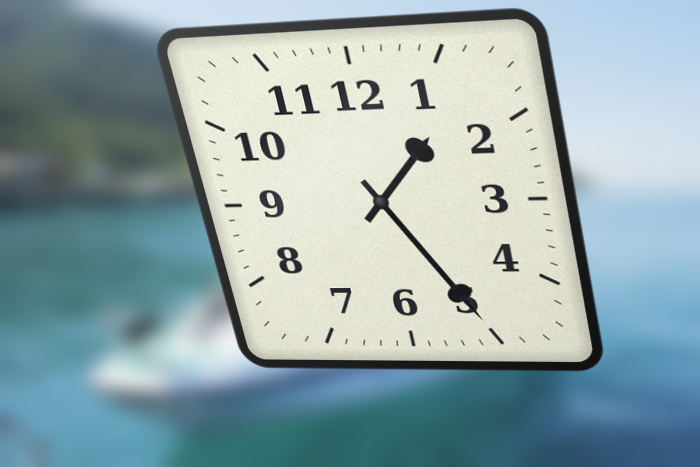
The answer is 1:25
